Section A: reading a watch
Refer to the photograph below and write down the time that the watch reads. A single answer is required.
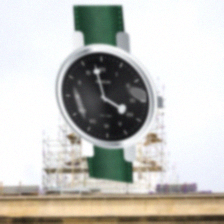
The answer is 3:58
